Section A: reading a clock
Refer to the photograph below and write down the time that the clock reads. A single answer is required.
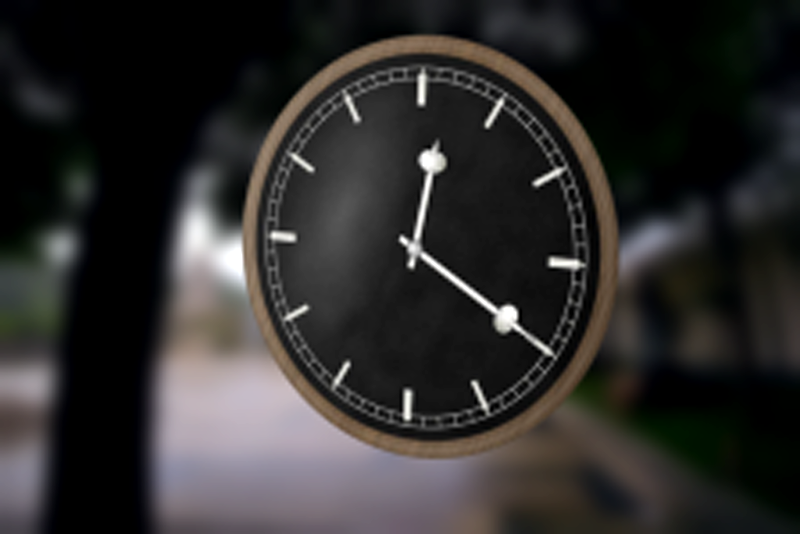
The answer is 12:20
